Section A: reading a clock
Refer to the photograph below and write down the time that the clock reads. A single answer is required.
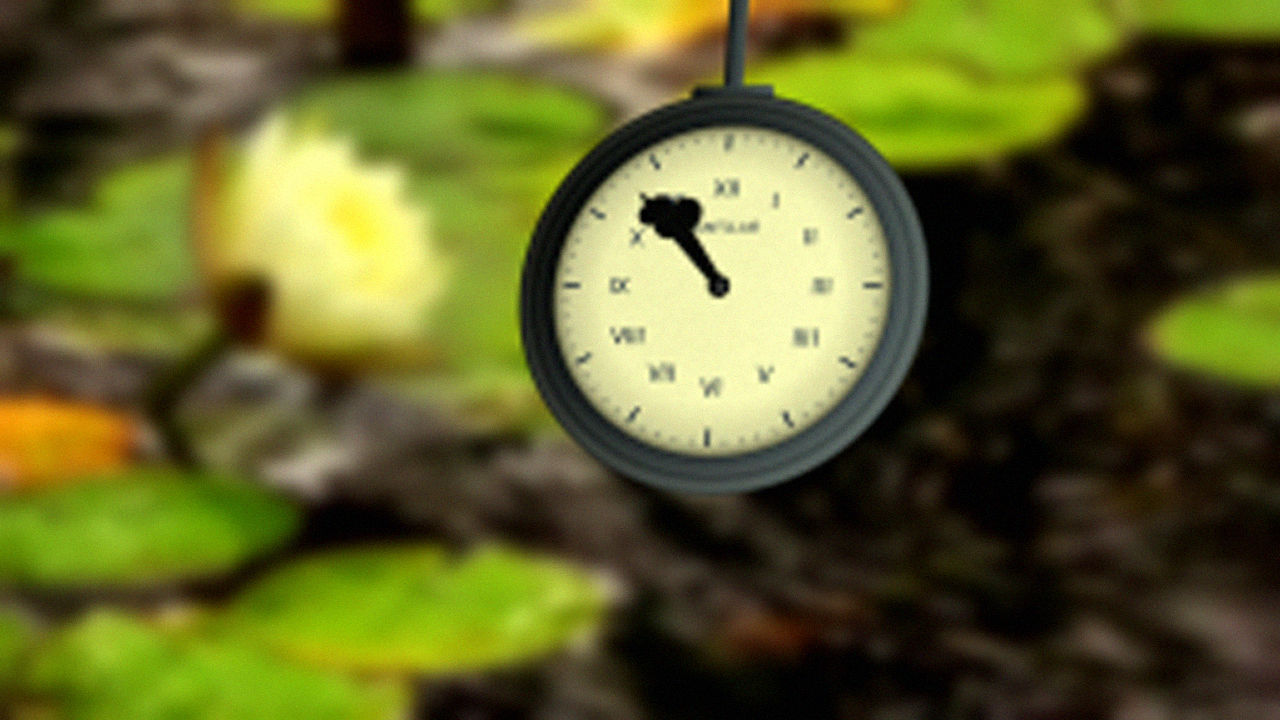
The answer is 10:53
